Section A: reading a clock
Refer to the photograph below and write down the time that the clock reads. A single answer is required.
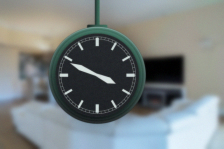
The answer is 3:49
